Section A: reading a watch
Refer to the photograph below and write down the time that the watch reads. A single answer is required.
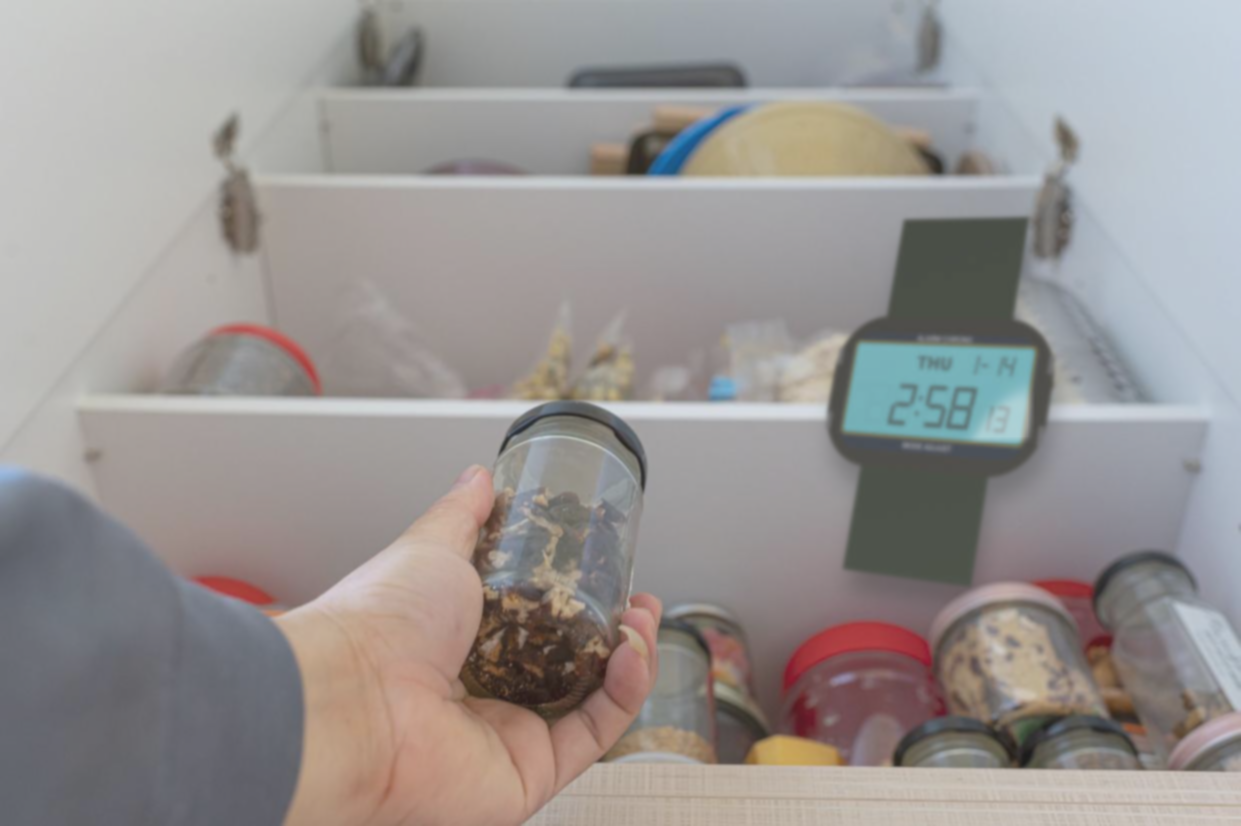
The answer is 2:58:13
